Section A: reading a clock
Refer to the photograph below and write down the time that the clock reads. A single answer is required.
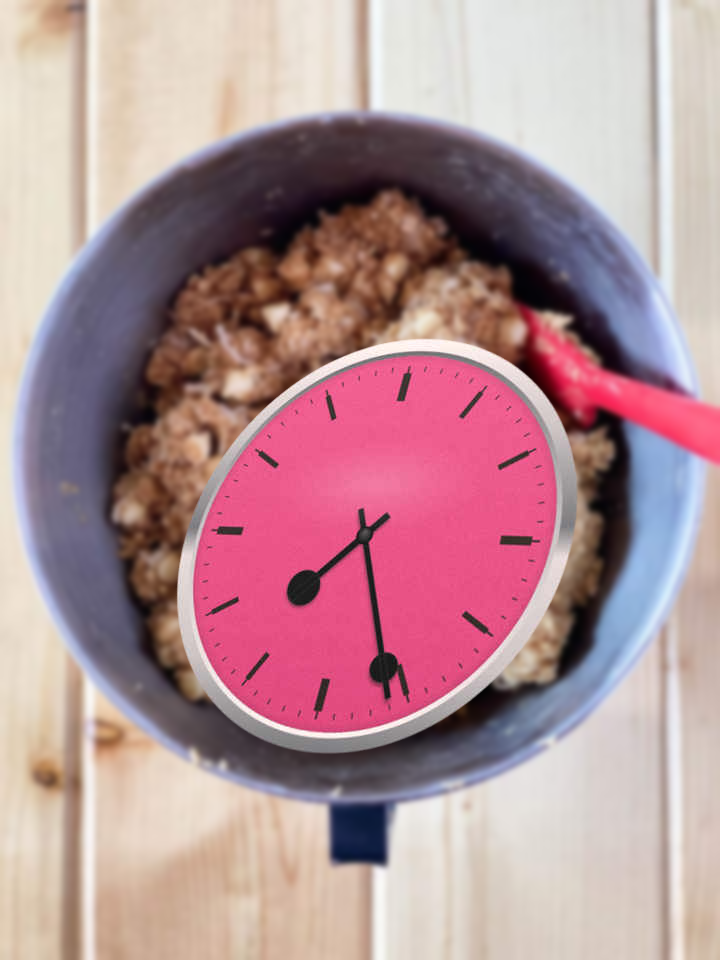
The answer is 7:26
